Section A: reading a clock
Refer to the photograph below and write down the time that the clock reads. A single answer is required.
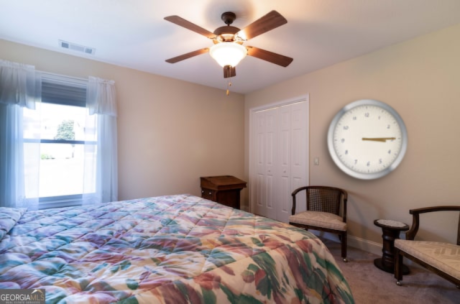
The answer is 3:15
